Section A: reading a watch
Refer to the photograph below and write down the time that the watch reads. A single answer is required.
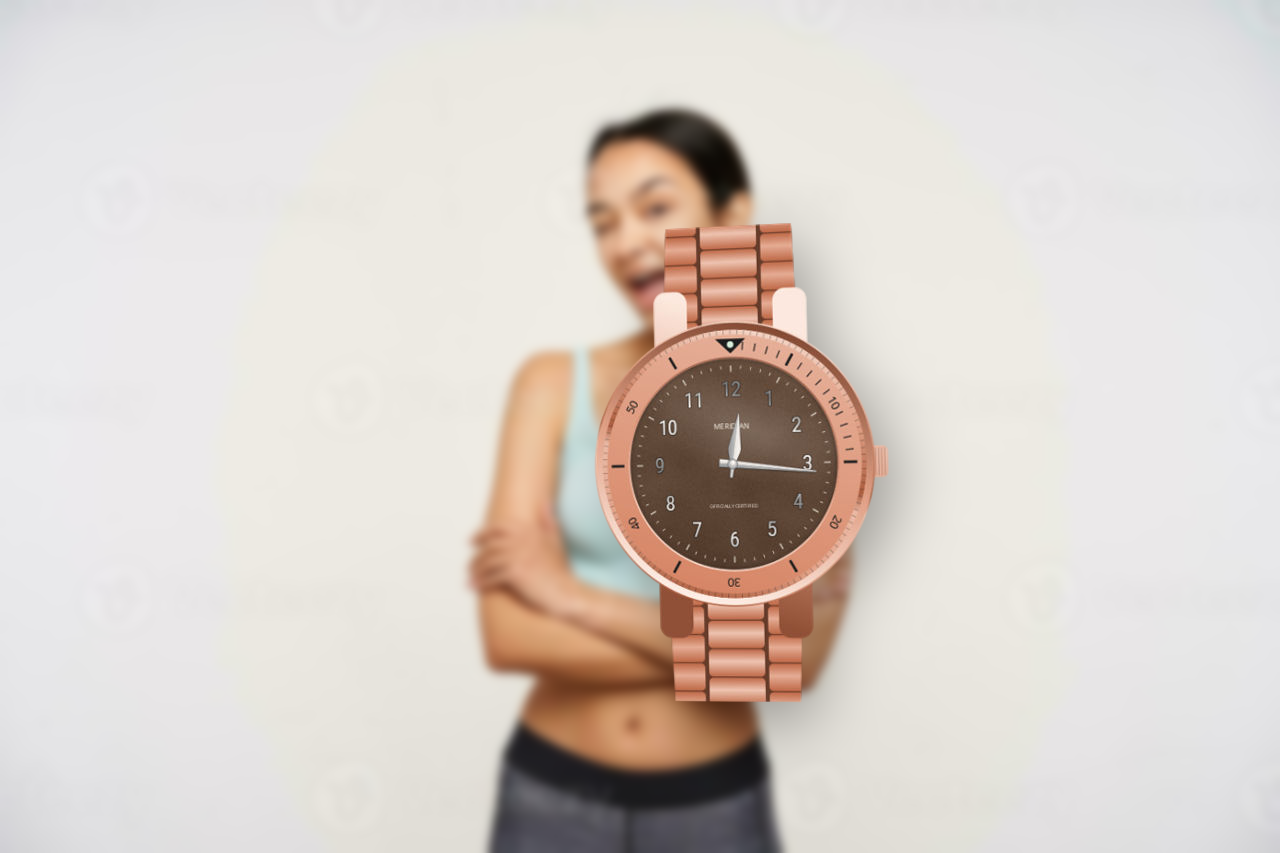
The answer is 12:16
